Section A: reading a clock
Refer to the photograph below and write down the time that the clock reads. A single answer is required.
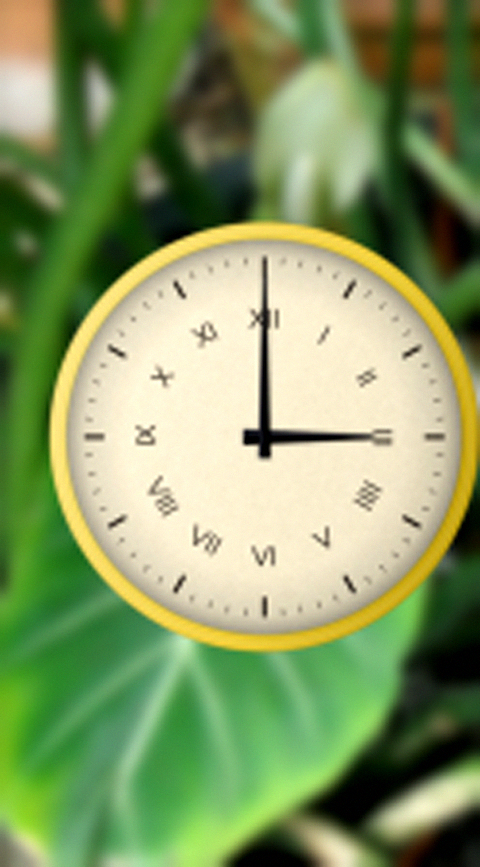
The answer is 3:00
